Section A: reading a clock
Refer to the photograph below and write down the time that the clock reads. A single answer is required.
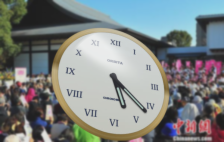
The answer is 5:22
